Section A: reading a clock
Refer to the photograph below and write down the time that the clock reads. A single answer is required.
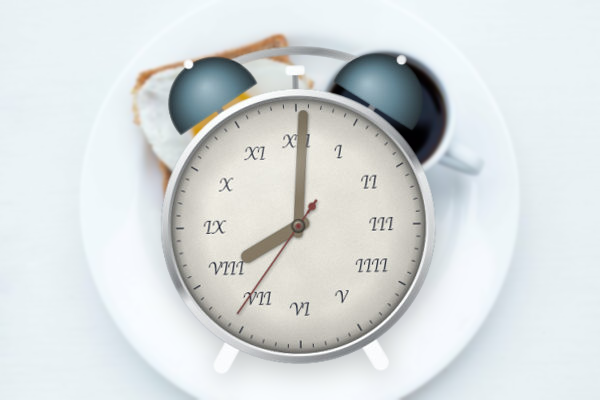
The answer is 8:00:36
